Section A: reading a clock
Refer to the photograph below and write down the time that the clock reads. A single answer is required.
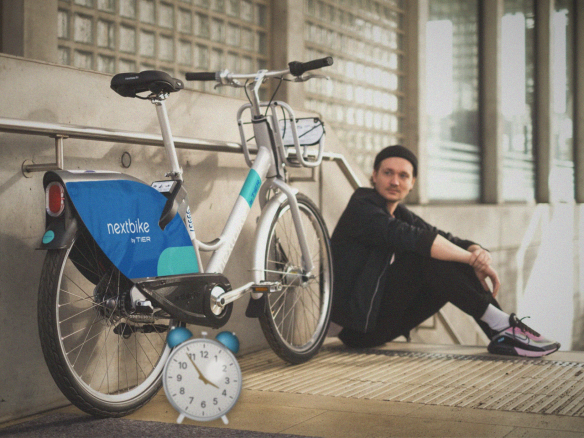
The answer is 3:54
